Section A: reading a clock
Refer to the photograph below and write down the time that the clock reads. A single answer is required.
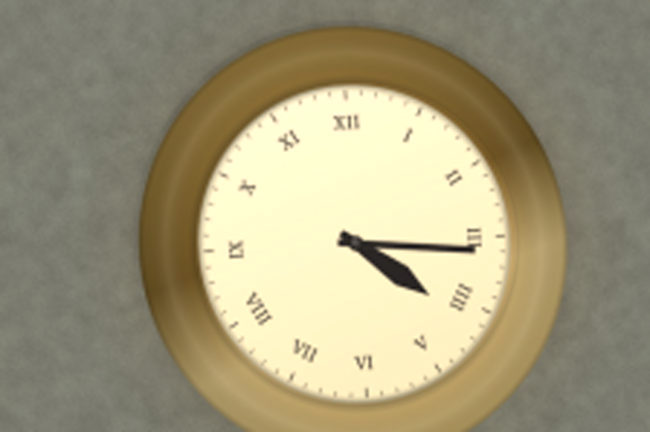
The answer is 4:16
